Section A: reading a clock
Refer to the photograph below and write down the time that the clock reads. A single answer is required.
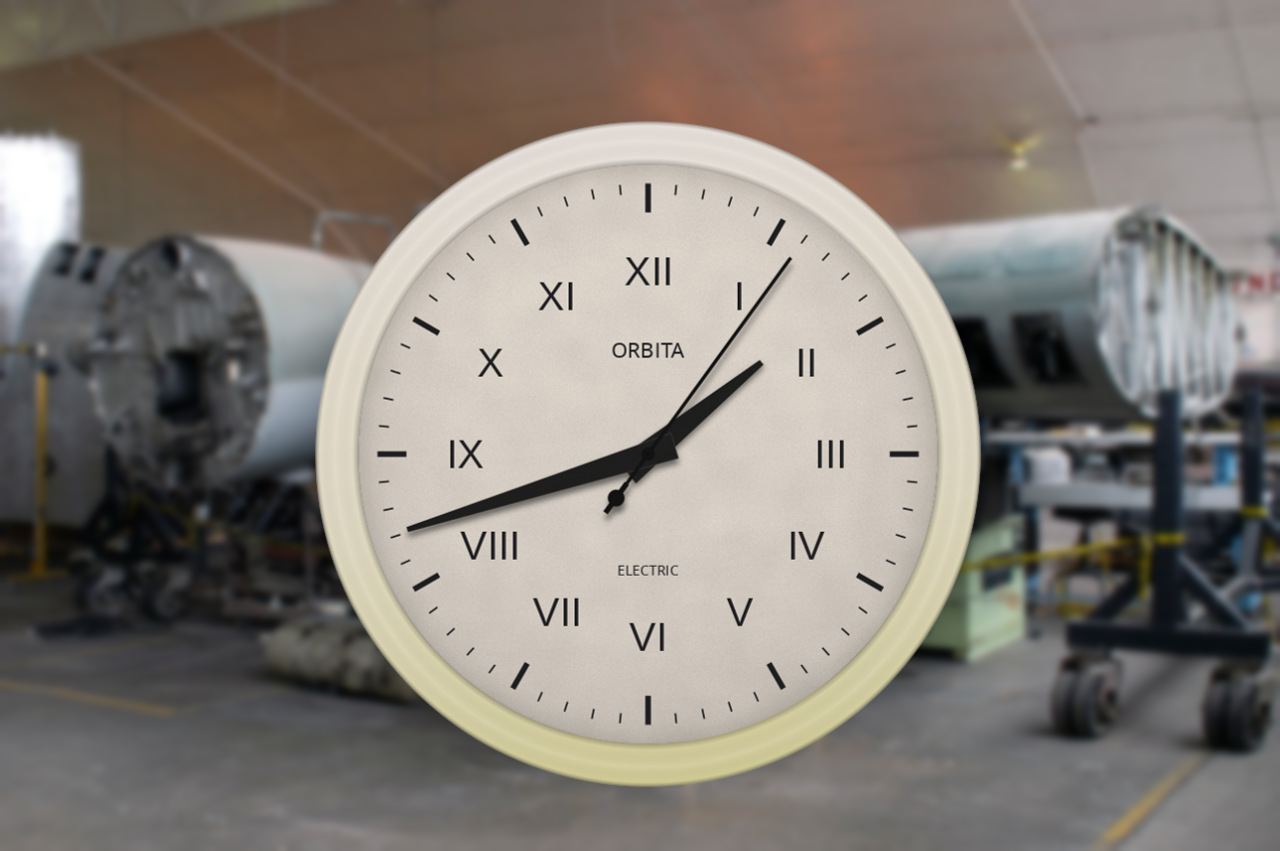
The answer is 1:42:06
